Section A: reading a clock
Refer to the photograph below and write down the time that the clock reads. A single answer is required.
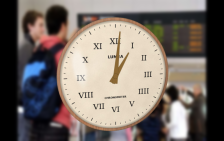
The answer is 1:01
